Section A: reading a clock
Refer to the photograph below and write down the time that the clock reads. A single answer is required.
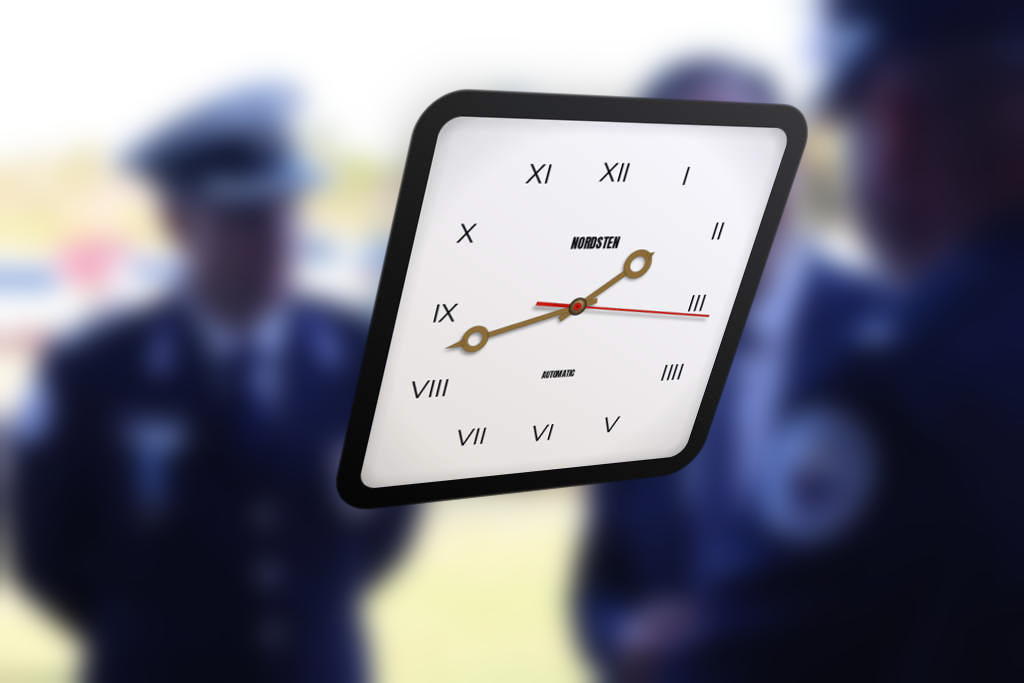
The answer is 1:42:16
